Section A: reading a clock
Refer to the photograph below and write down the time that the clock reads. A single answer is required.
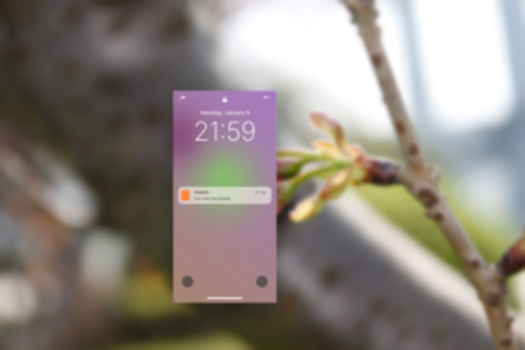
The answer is 21:59
